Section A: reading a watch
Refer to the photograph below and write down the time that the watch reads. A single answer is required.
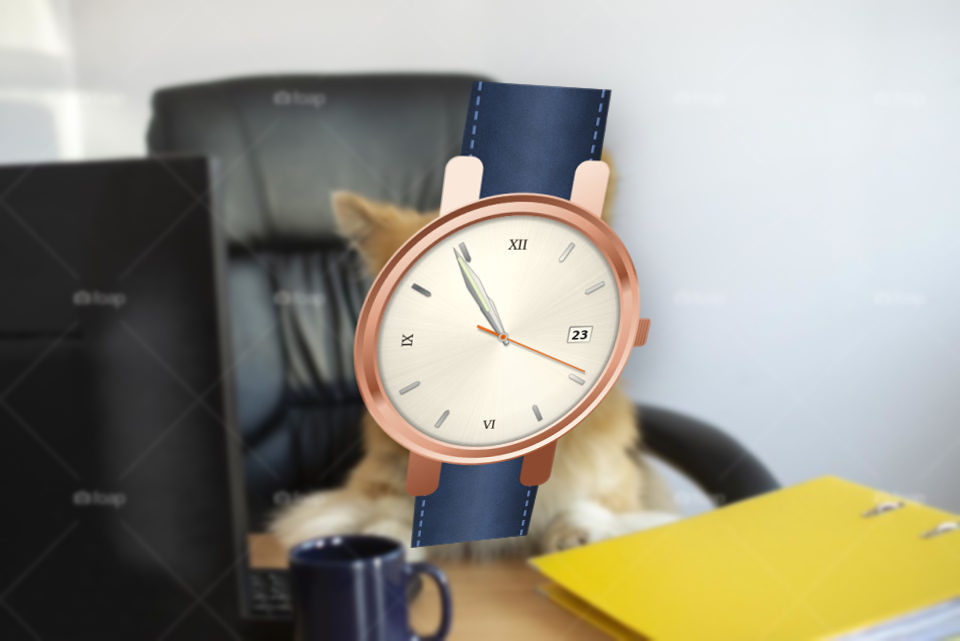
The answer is 10:54:19
